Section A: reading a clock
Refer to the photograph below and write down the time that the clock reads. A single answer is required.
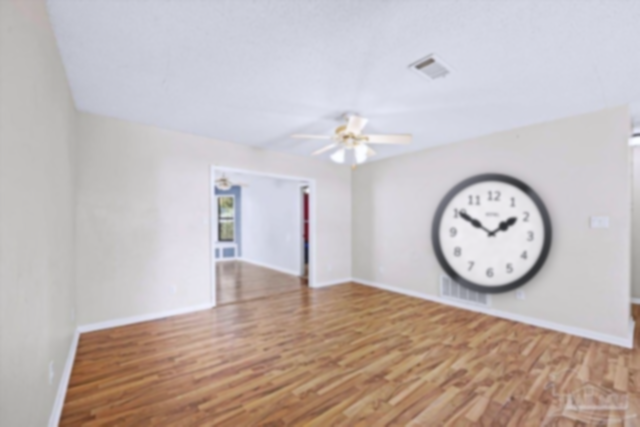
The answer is 1:50
